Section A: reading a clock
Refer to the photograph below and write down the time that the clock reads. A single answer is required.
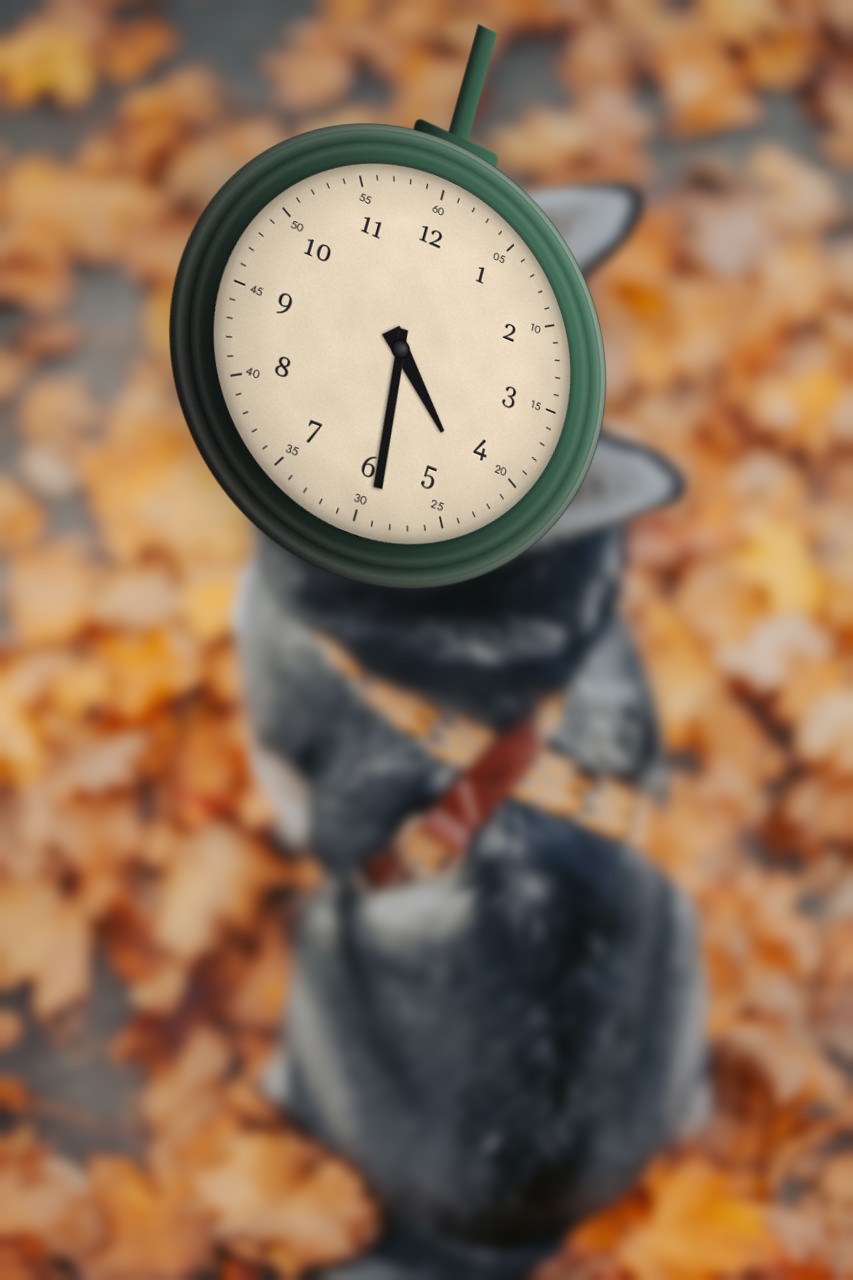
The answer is 4:29
